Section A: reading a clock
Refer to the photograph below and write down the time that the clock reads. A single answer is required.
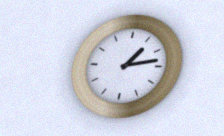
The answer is 1:13
